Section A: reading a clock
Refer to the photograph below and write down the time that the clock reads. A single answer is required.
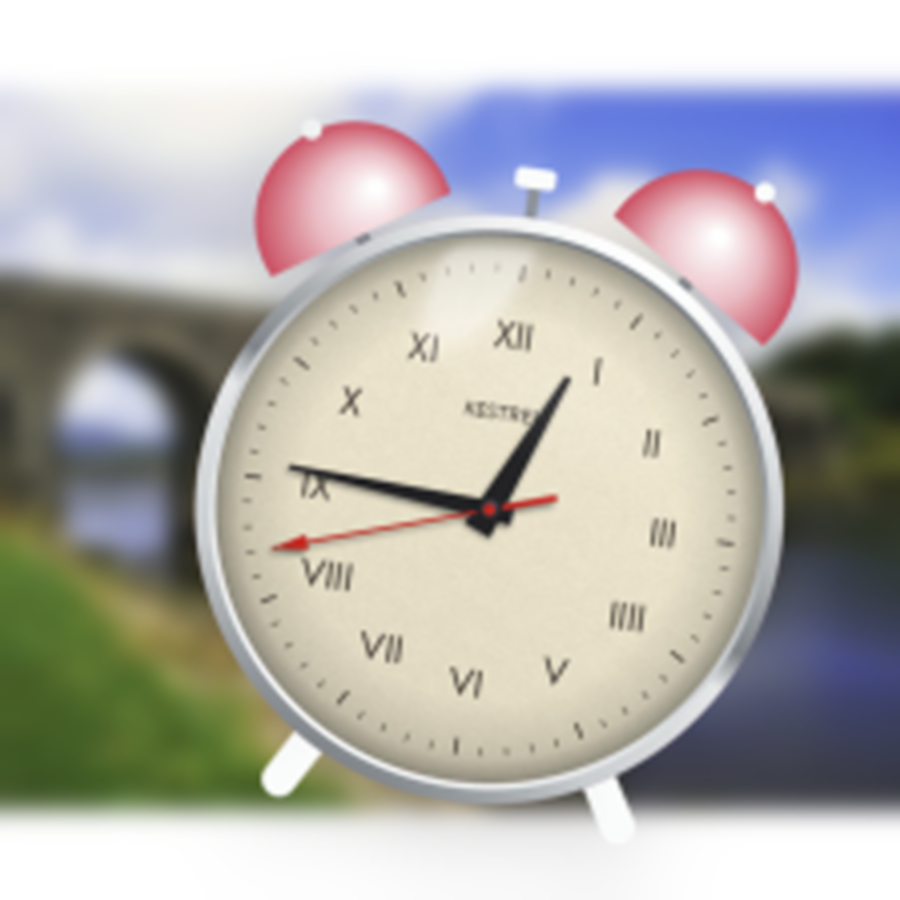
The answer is 12:45:42
